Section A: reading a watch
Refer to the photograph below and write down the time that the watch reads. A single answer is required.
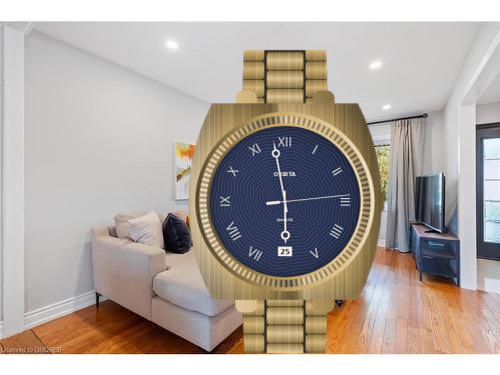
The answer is 5:58:14
